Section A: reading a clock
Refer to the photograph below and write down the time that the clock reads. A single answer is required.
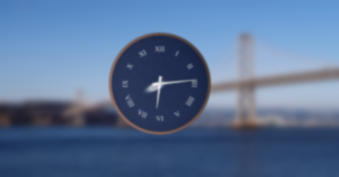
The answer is 6:14
